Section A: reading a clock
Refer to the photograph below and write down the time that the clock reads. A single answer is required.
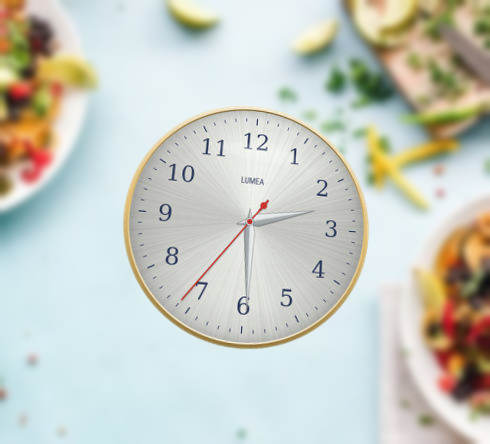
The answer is 2:29:36
